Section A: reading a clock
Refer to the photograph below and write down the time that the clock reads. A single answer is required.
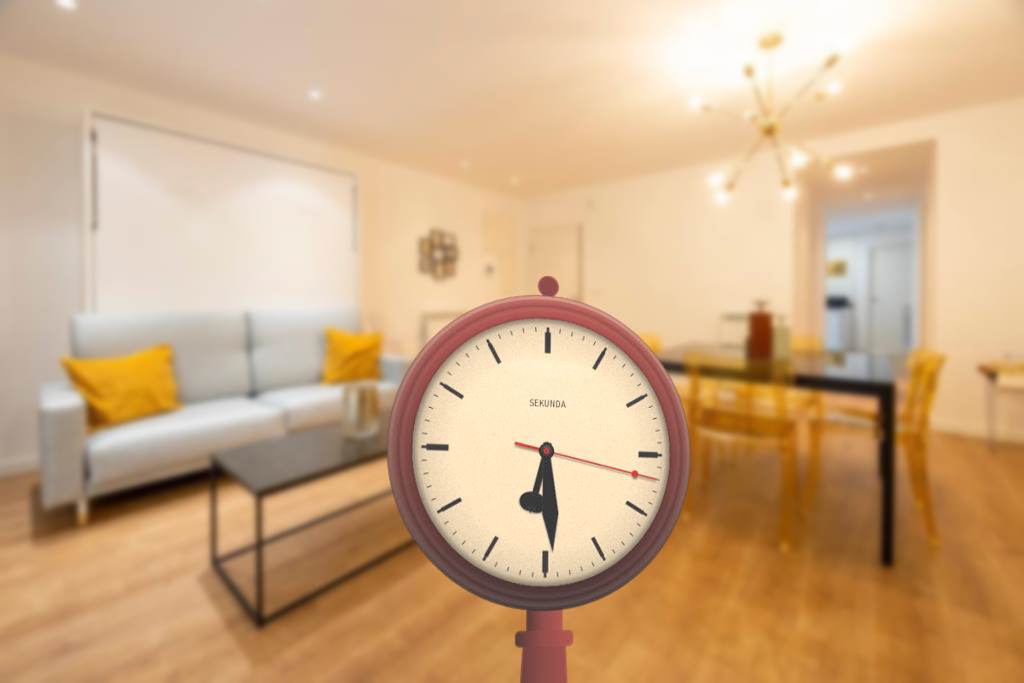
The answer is 6:29:17
